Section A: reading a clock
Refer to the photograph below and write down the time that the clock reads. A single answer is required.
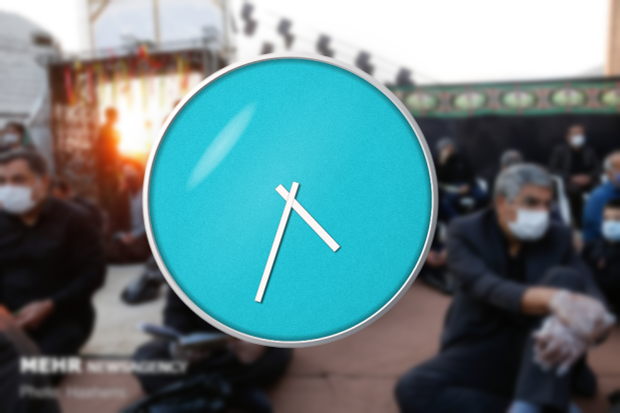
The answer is 4:33
